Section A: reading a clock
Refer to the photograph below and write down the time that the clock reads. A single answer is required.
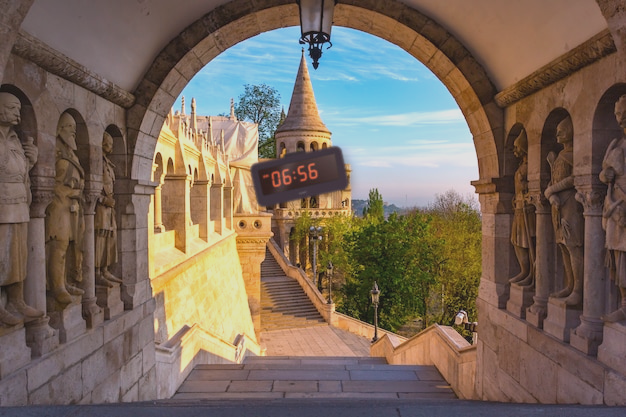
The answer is 6:56
